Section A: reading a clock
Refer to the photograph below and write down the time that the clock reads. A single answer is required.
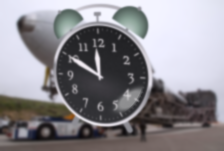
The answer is 11:50
